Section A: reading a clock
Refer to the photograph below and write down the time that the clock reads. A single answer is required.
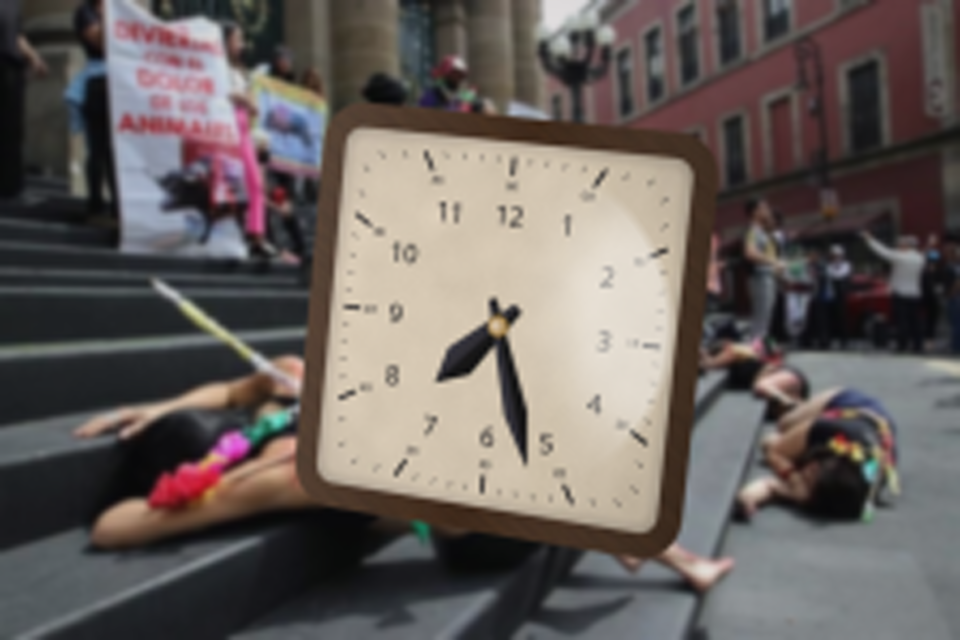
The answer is 7:27
